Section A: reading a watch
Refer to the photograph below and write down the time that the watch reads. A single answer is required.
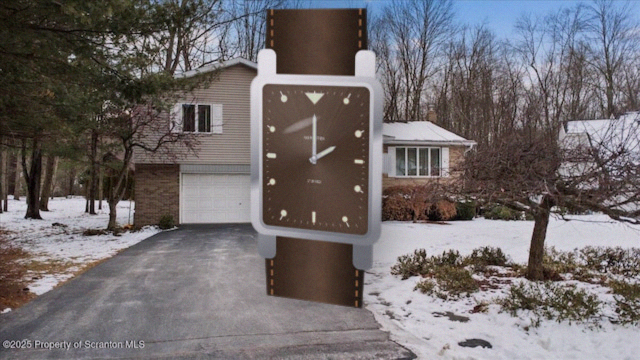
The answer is 2:00
